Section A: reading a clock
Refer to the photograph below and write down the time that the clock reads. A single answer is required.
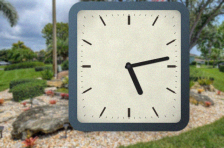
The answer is 5:13
